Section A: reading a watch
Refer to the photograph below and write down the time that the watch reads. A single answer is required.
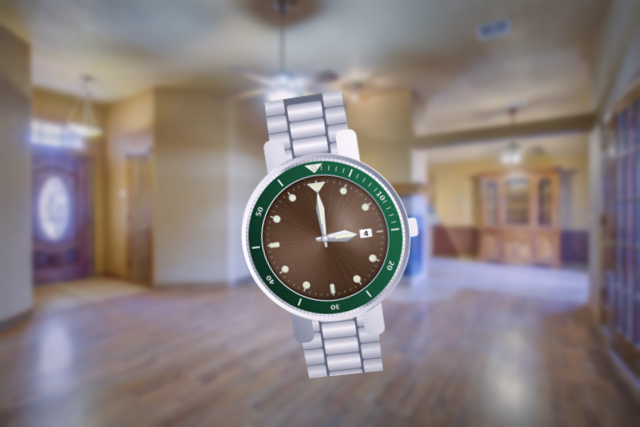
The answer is 3:00
